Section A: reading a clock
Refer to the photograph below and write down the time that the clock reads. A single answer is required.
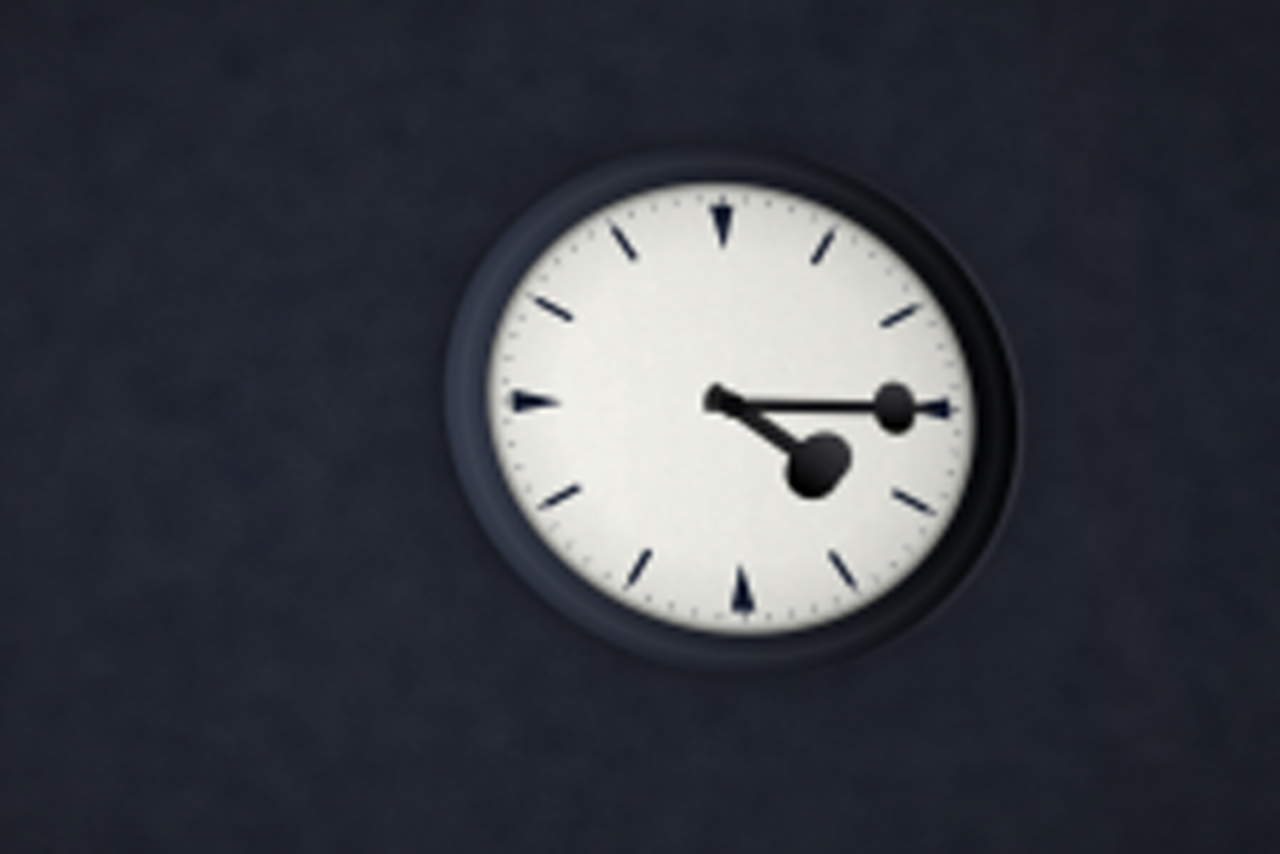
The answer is 4:15
